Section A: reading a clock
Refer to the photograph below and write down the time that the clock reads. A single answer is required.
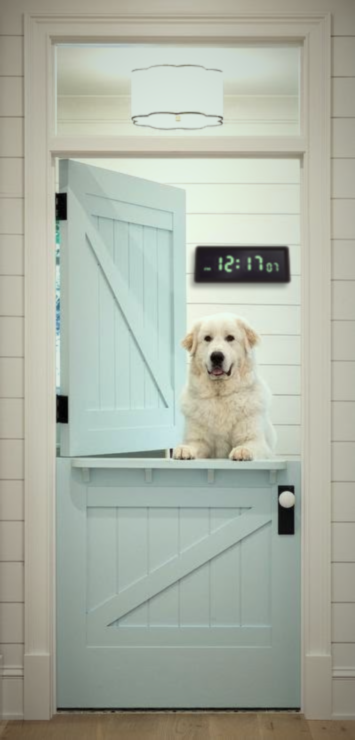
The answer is 12:17
